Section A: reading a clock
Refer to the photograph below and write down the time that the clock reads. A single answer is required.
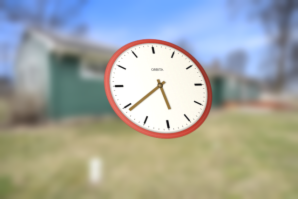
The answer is 5:39
